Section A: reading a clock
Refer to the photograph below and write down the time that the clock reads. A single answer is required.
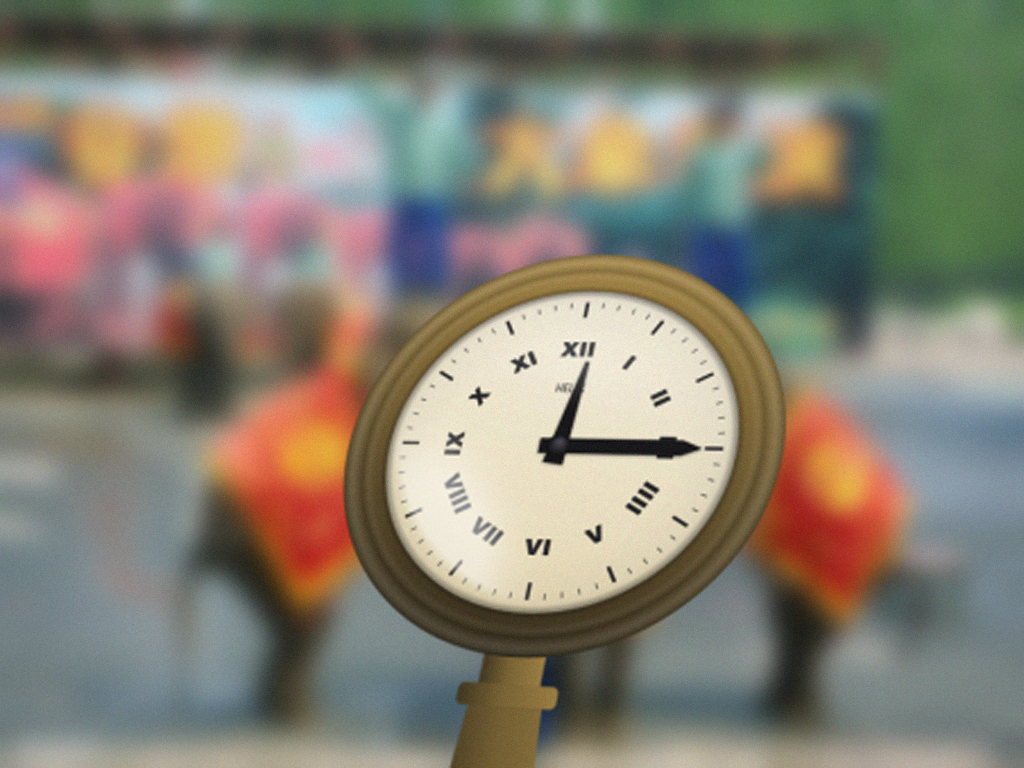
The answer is 12:15
